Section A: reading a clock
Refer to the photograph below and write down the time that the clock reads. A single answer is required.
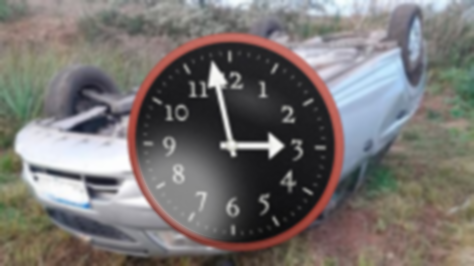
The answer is 2:58
